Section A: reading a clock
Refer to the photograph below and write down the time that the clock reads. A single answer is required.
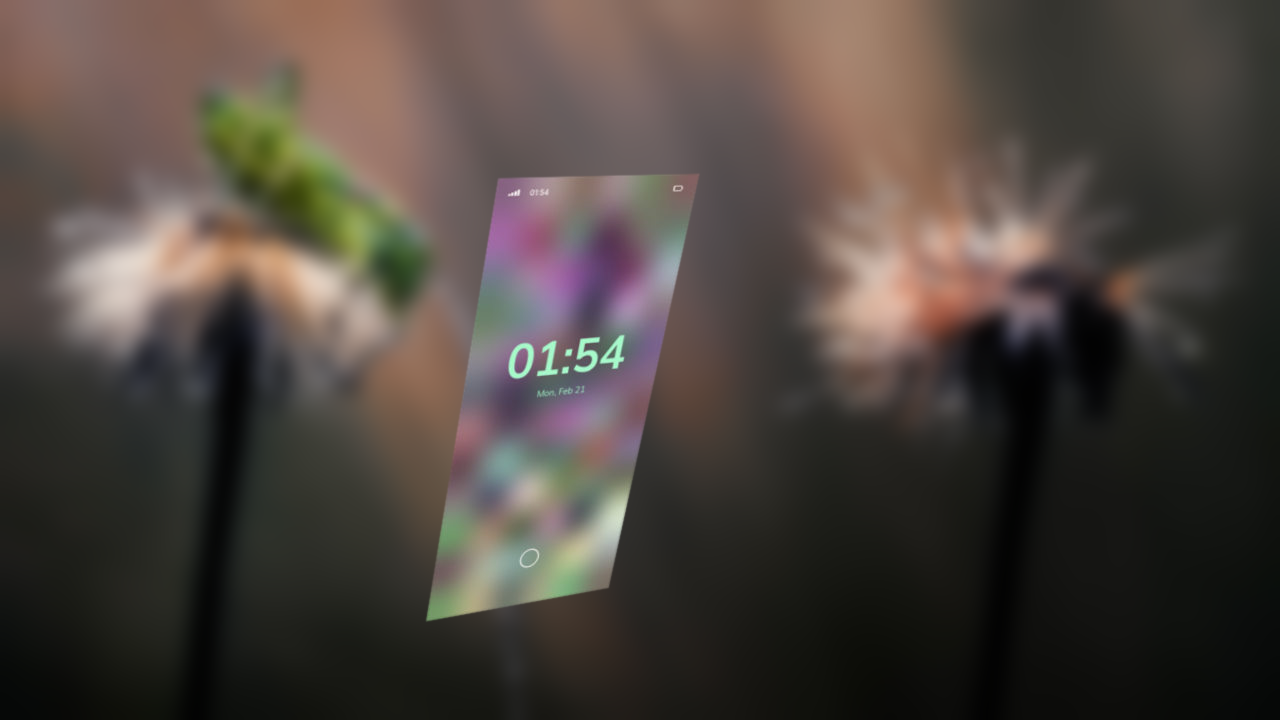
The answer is 1:54
